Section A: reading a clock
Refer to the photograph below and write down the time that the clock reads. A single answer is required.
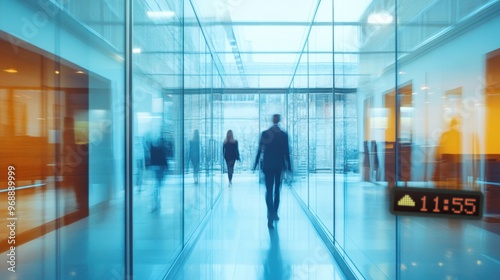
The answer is 11:55
